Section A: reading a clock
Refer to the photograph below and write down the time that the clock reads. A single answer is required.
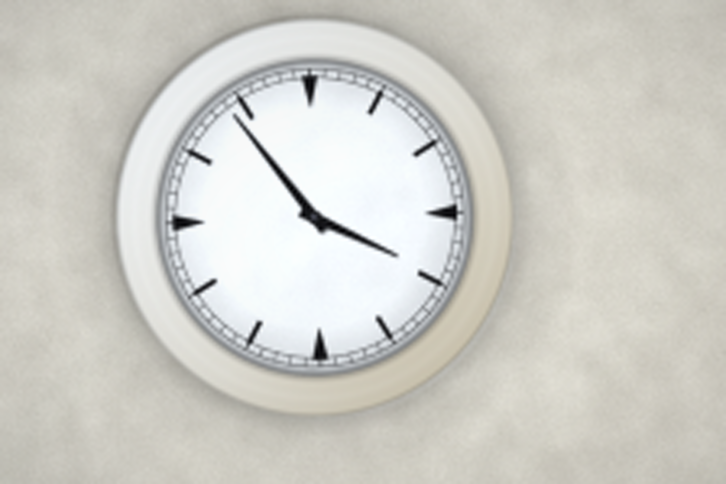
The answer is 3:54
